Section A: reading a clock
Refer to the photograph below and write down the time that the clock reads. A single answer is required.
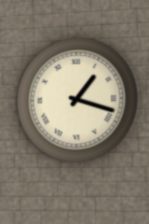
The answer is 1:18
